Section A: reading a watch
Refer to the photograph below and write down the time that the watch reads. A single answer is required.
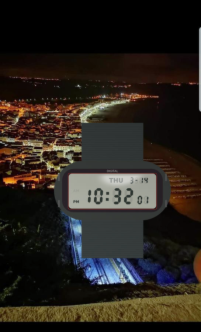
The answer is 10:32:01
